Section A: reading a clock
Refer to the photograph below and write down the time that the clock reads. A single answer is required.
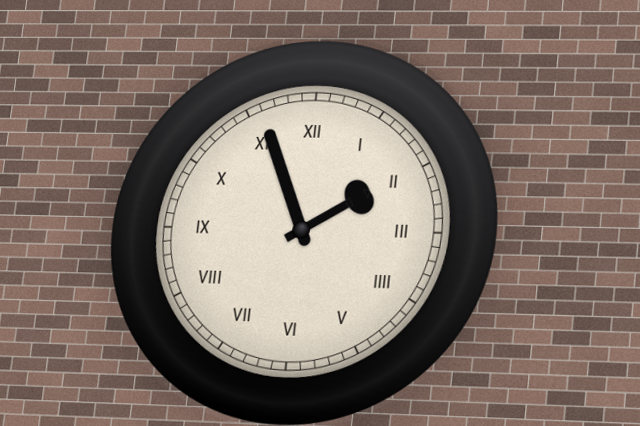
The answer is 1:56
